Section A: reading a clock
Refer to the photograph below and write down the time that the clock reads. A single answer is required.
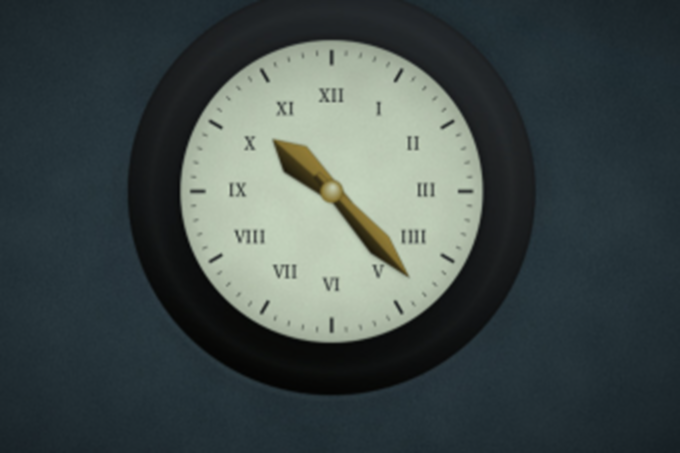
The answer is 10:23
